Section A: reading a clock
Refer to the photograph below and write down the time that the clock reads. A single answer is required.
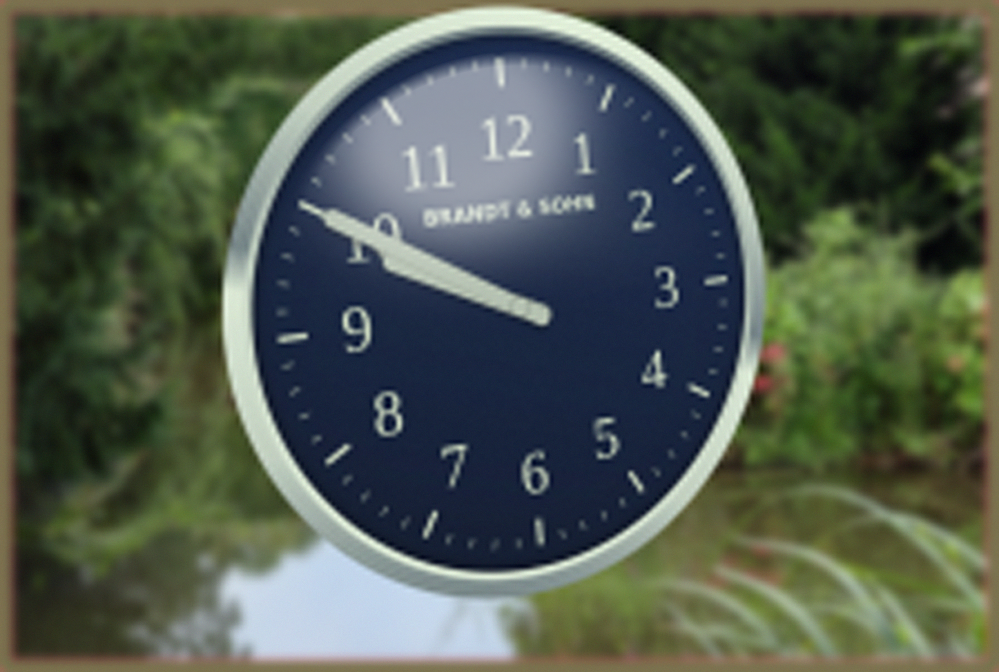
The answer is 9:50
